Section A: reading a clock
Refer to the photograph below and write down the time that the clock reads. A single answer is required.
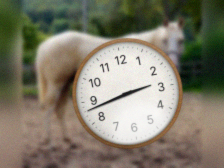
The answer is 2:43
